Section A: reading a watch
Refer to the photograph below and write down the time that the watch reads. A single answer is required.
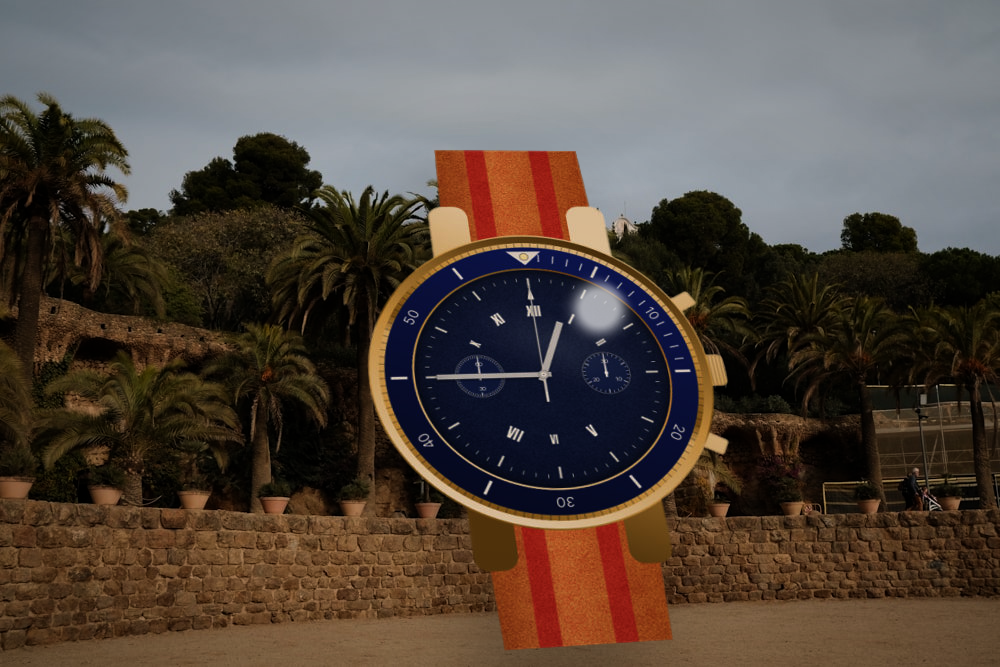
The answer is 12:45
